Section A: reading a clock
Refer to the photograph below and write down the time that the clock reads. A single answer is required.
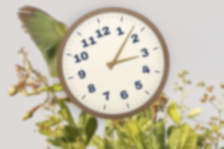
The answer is 3:08
